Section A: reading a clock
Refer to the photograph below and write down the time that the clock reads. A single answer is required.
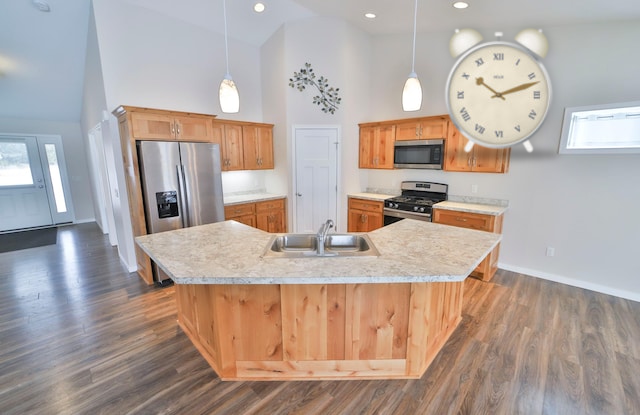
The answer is 10:12
